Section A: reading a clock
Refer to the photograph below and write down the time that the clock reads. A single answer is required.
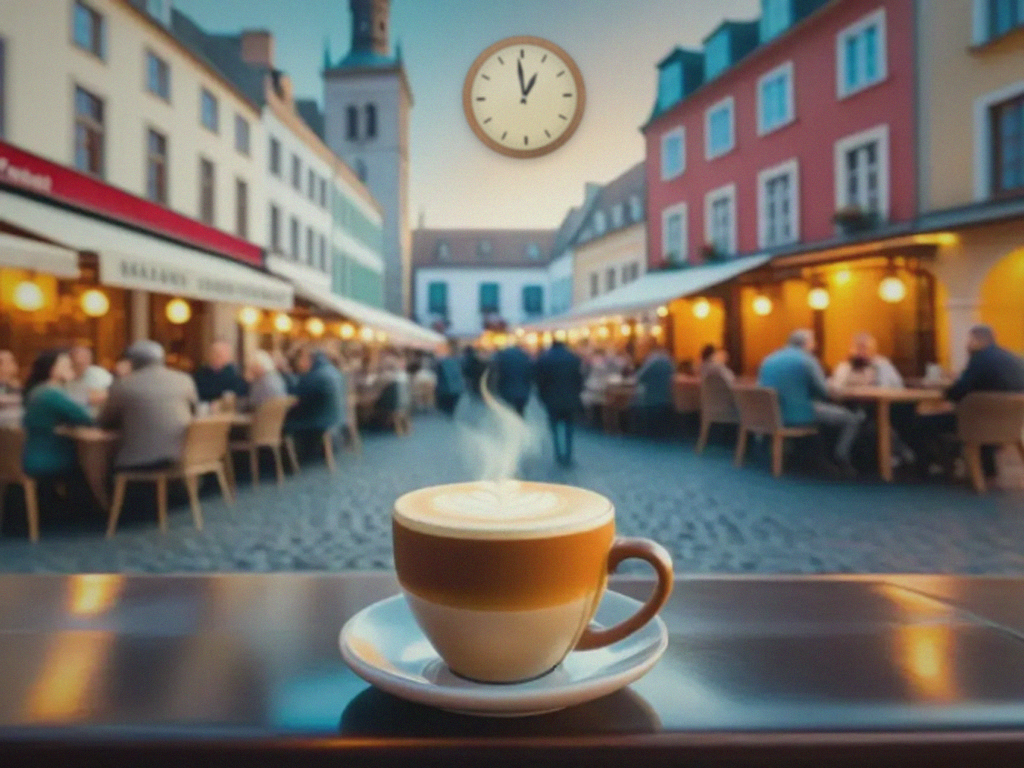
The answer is 12:59
